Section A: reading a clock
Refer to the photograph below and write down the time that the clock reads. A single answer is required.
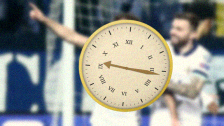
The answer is 9:16
